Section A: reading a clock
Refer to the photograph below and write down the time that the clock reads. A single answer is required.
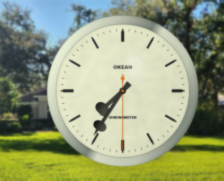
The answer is 7:35:30
